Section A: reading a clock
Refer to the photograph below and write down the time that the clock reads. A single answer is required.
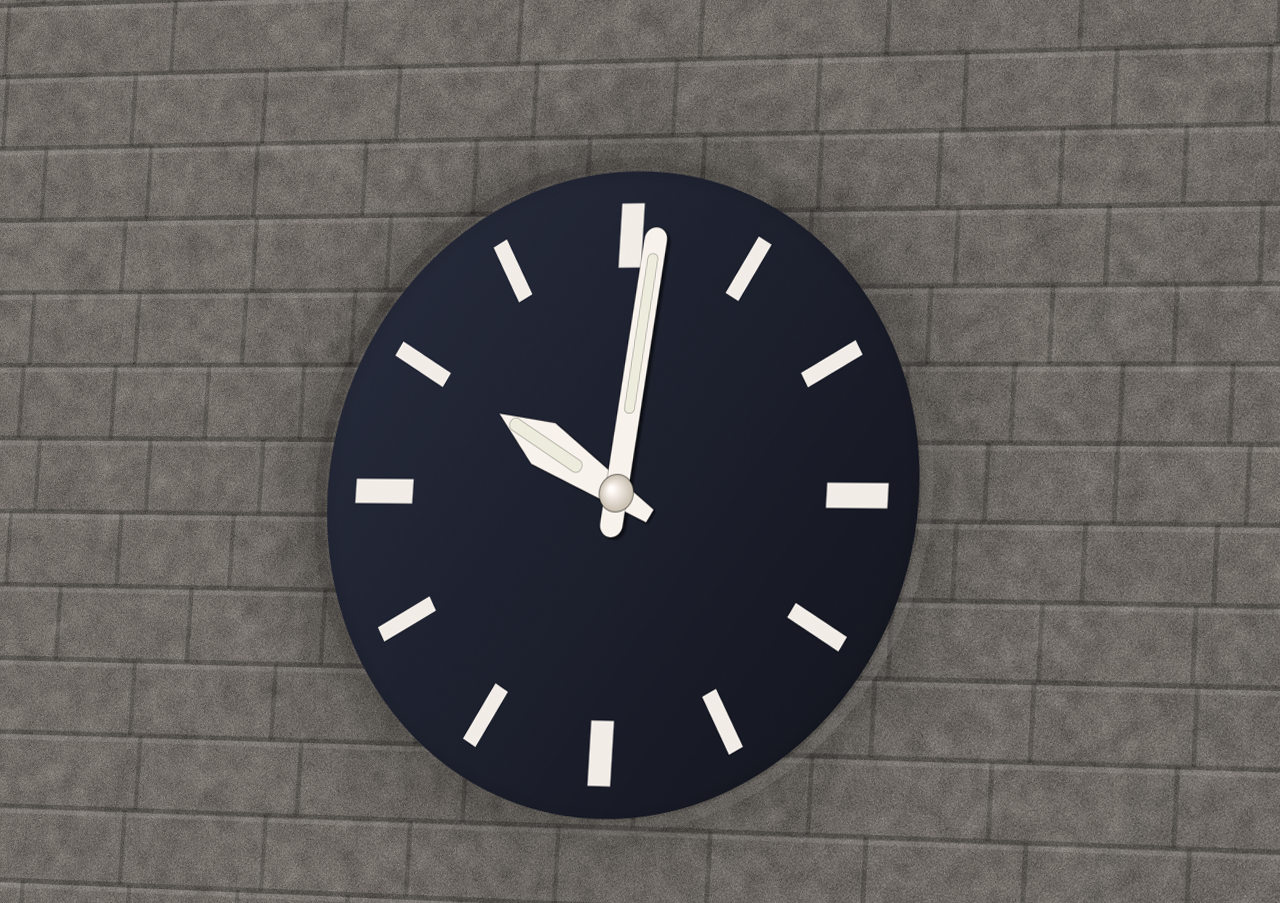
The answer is 10:01
